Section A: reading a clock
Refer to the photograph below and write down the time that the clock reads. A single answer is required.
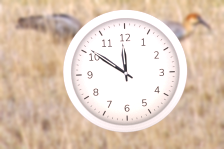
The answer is 11:51
